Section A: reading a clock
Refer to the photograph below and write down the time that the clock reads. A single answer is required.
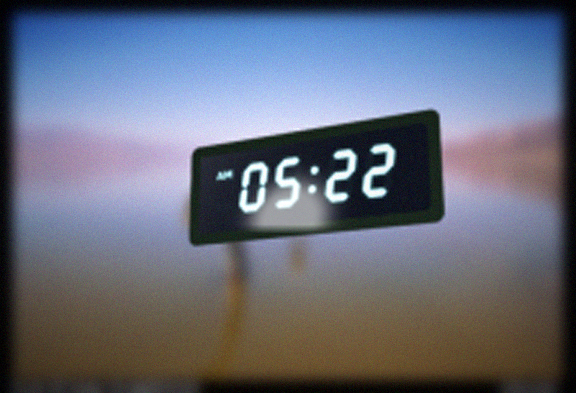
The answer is 5:22
